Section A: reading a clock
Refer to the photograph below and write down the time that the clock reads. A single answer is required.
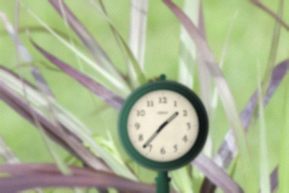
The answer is 1:37
